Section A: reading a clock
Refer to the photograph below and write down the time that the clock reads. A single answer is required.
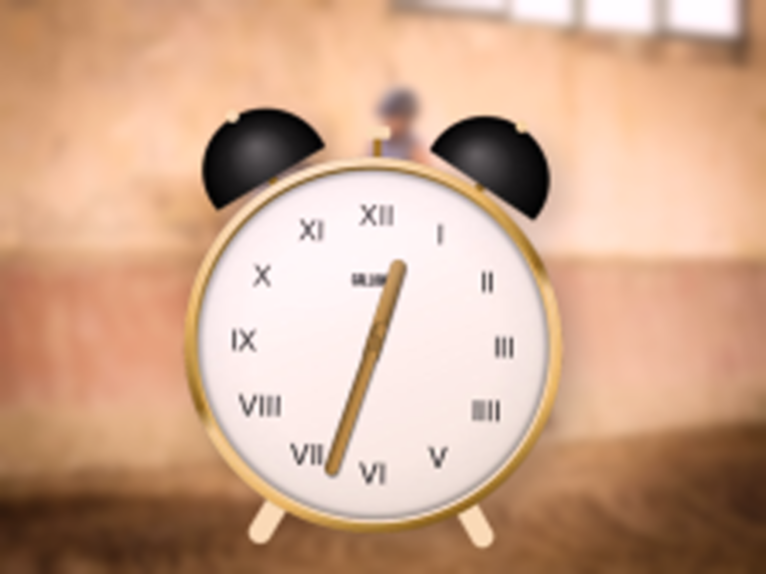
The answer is 12:33
